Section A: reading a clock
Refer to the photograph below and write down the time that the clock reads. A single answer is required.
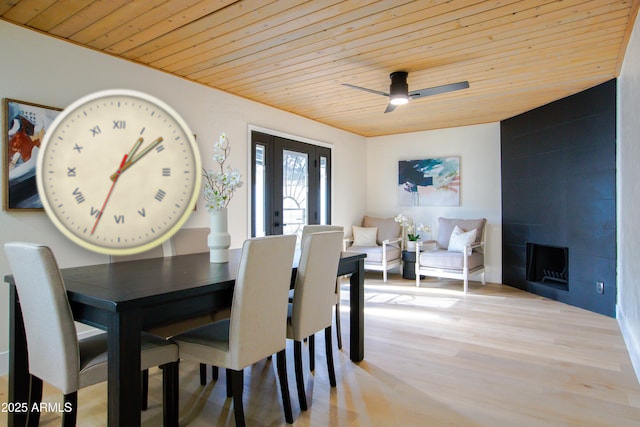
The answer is 1:08:34
